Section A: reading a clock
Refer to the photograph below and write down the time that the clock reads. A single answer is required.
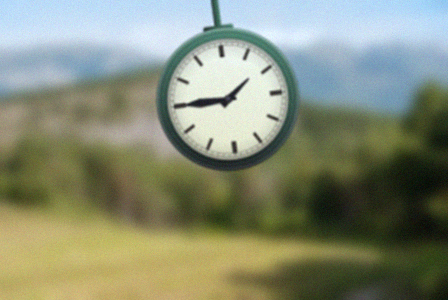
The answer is 1:45
